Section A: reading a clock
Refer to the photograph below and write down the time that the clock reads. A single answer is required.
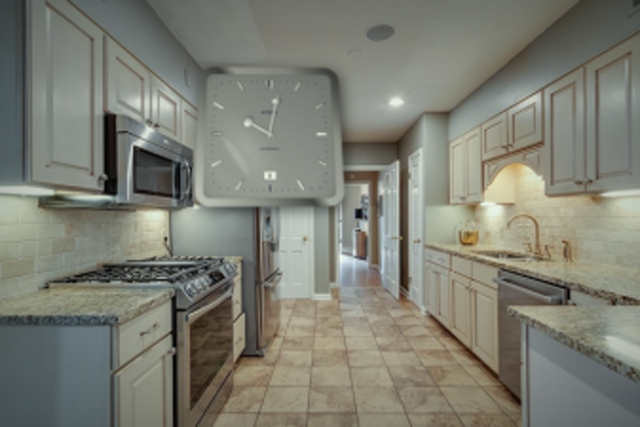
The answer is 10:02
